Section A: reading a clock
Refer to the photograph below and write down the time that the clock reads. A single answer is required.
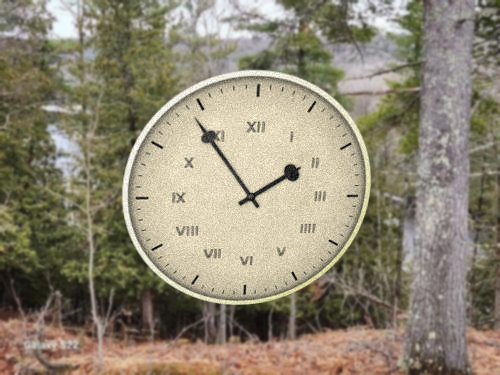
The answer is 1:54
